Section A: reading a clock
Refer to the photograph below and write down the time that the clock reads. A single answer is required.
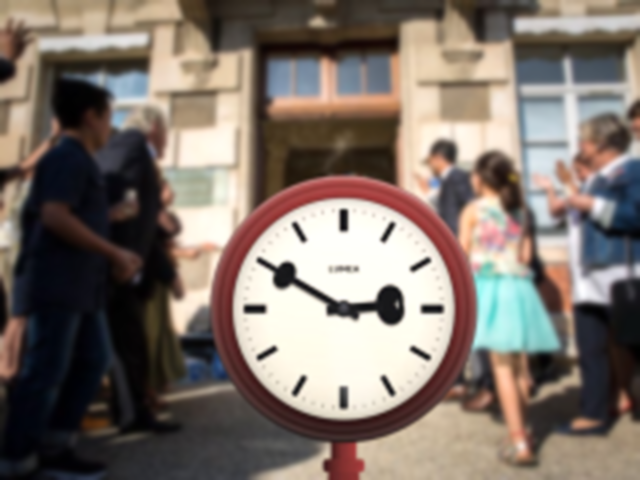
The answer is 2:50
